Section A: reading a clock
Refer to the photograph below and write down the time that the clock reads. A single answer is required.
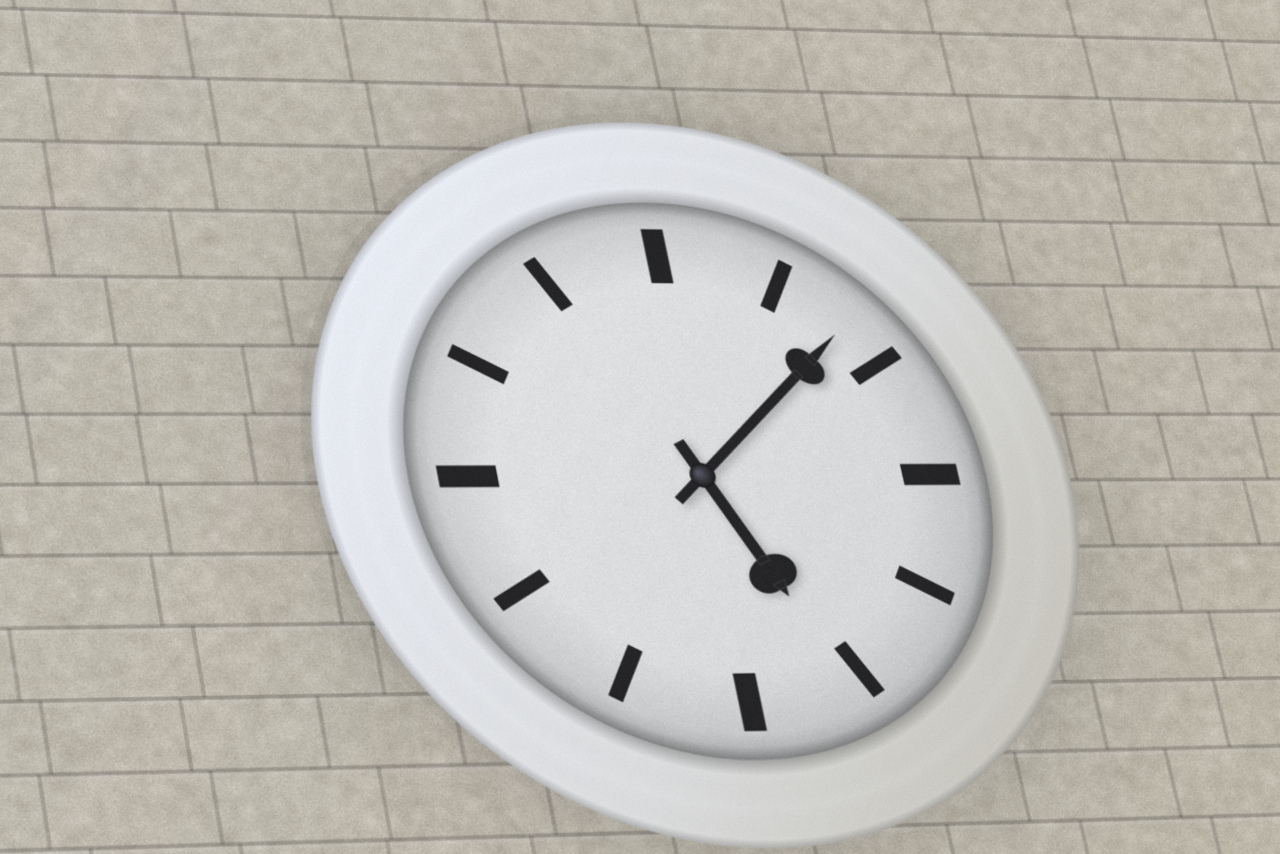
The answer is 5:08
